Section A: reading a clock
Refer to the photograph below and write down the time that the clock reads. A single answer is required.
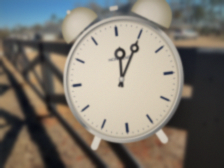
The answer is 12:05
